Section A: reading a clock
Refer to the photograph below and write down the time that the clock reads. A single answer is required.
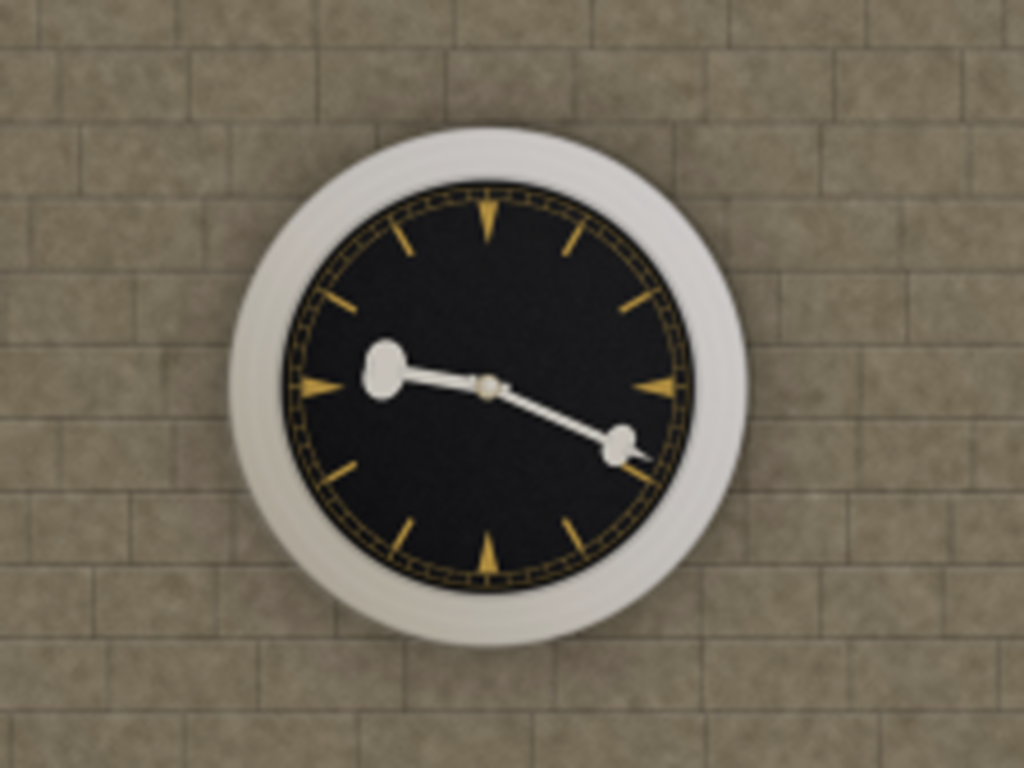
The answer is 9:19
